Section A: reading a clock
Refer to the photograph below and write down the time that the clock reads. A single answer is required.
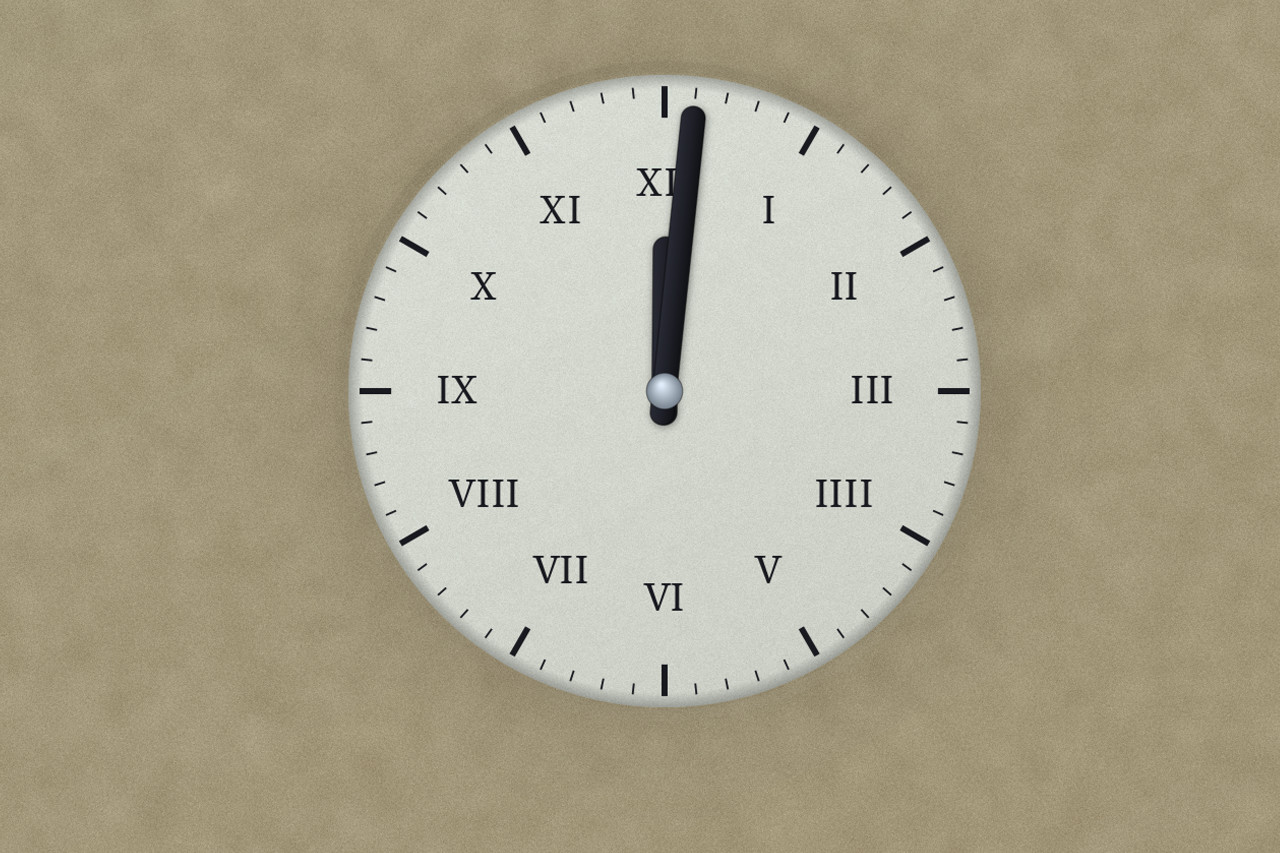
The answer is 12:01
